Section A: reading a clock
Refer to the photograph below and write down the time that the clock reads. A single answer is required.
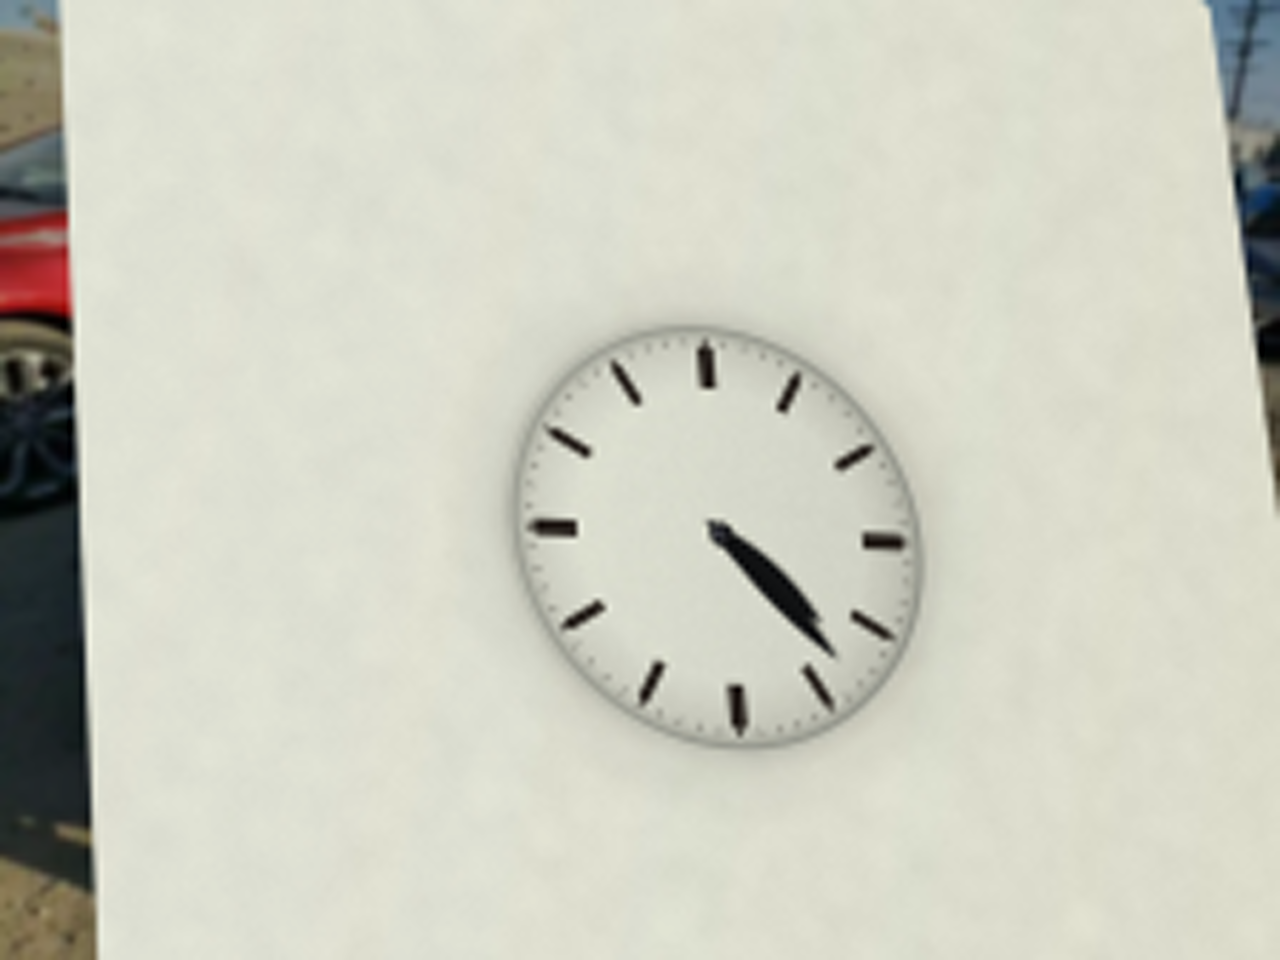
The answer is 4:23
